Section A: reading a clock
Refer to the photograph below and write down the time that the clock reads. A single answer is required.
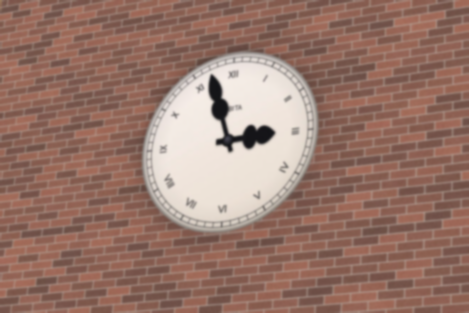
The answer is 2:57
